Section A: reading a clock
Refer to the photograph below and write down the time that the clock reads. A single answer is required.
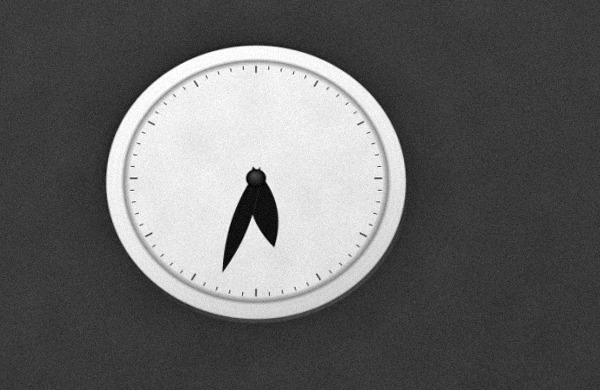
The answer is 5:33
